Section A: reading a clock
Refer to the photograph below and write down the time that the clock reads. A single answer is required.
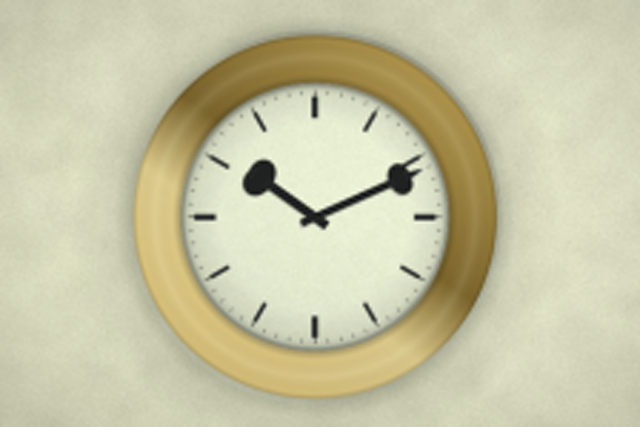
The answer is 10:11
